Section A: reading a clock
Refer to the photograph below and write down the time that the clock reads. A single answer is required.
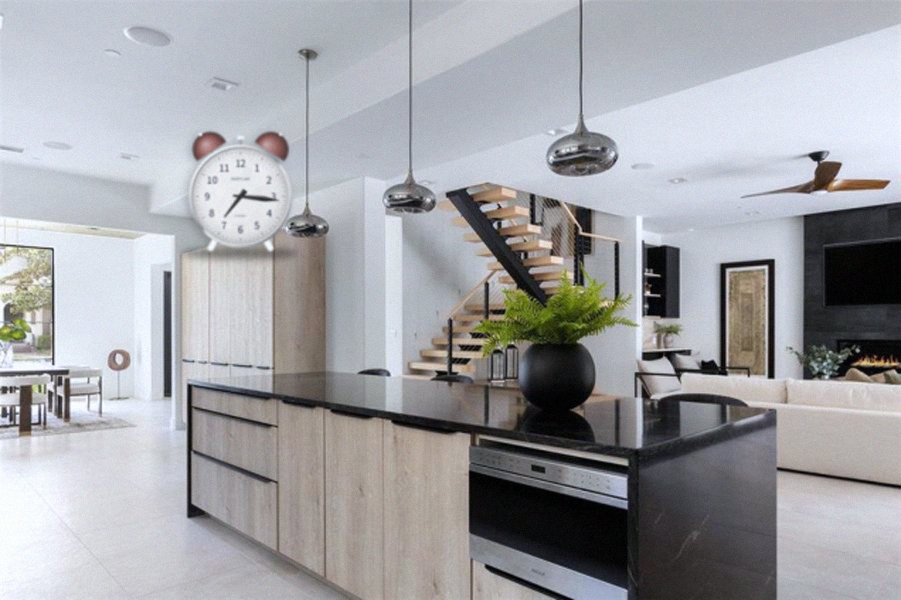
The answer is 7:16
